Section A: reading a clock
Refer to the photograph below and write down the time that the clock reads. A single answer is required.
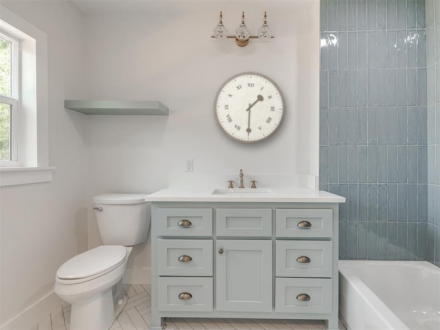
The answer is 1:30
